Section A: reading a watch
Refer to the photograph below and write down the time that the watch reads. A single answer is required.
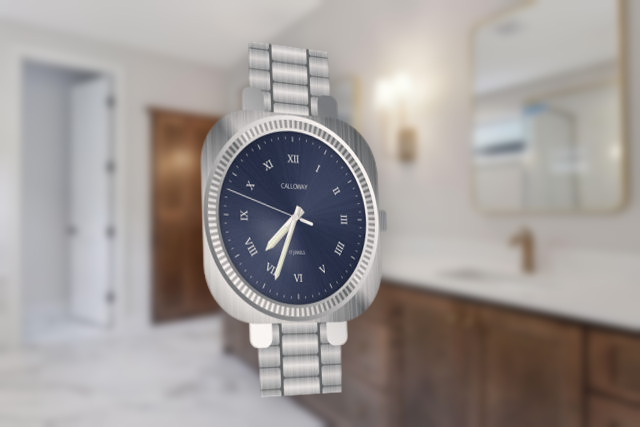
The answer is 7:33:48
